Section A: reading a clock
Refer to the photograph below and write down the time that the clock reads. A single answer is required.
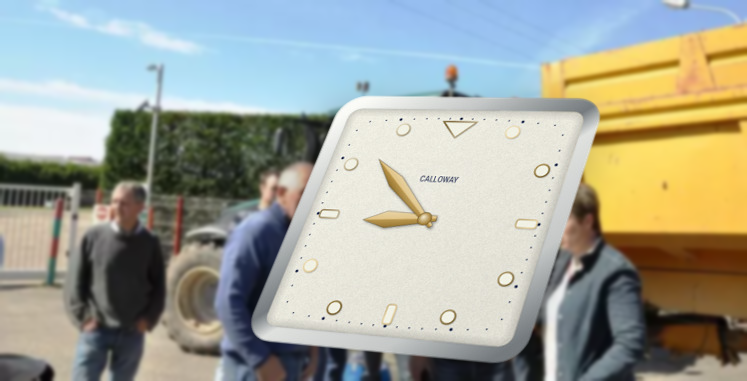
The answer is 8:52
